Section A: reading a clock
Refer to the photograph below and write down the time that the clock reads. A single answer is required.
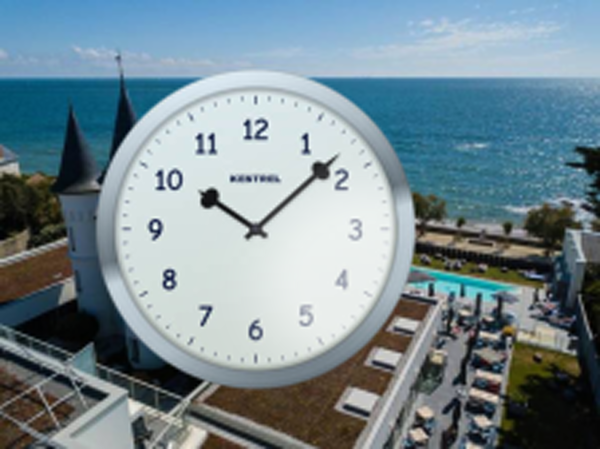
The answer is 10:08
